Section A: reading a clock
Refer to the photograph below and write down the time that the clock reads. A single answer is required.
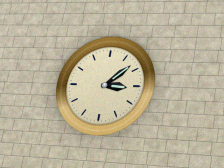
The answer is 3:08
